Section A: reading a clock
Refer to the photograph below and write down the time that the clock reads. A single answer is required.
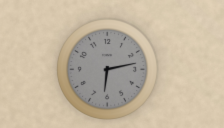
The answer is 6:13
